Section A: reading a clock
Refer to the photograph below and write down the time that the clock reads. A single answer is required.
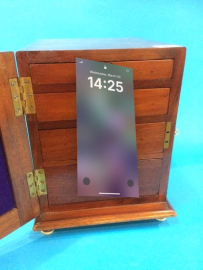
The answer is 14:25
